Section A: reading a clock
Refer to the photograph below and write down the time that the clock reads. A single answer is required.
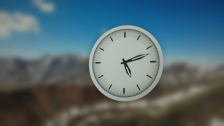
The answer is 5:12
